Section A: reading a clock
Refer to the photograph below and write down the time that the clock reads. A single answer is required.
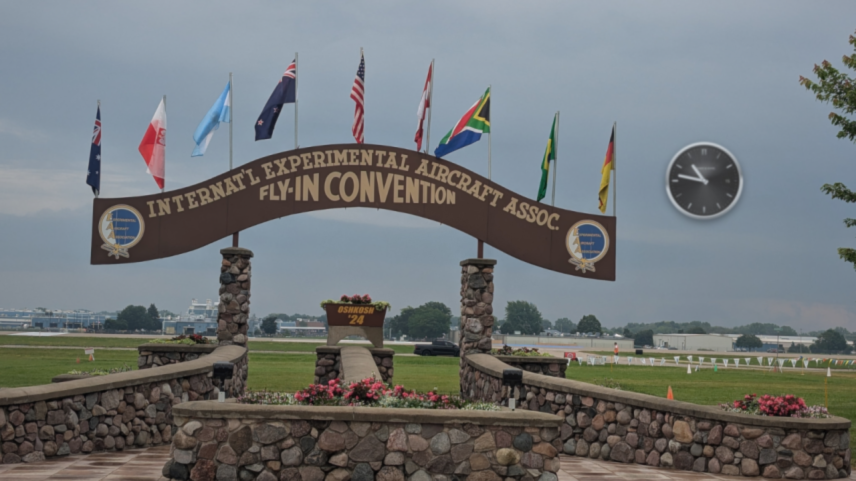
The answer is 10:47
